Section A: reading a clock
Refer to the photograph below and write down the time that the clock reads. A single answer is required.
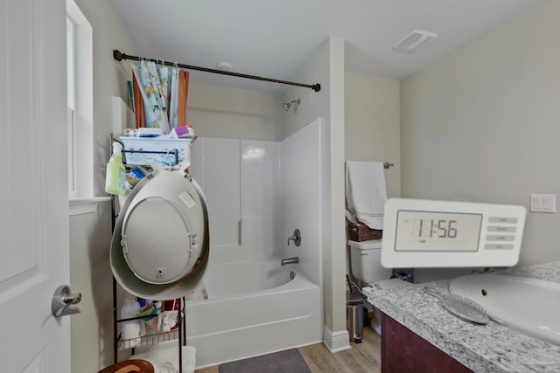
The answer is 11:56
